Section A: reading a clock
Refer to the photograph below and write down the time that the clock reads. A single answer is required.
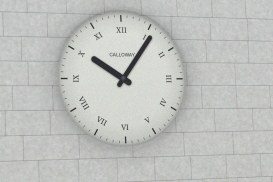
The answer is 10:06
